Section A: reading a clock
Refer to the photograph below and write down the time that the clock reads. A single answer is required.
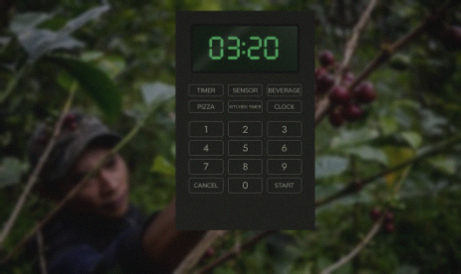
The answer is 3:20
